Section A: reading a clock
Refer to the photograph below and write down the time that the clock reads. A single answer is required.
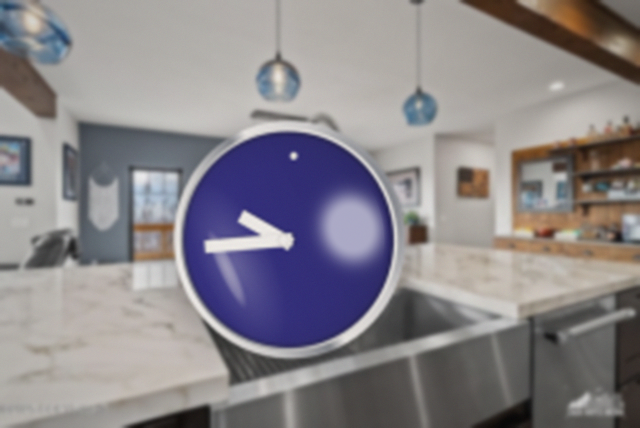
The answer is 9:43
